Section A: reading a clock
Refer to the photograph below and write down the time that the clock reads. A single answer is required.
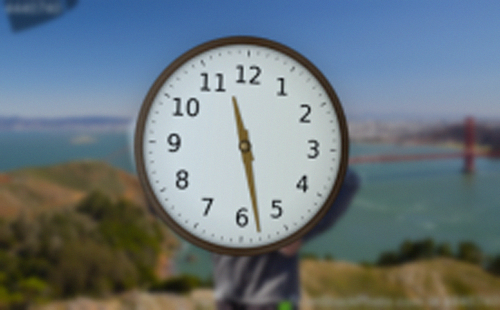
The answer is 11:28
